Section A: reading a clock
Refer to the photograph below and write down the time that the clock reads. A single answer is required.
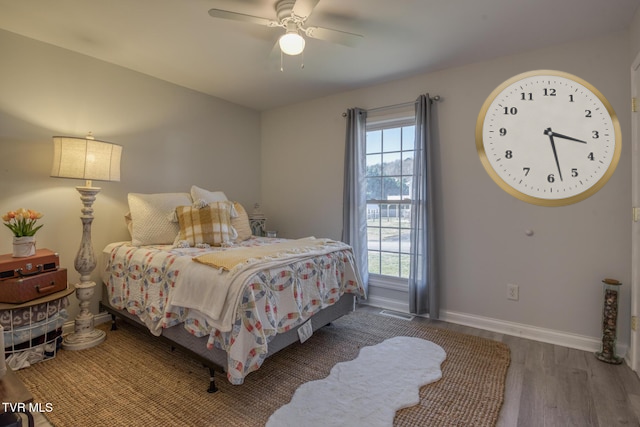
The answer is 3:28
